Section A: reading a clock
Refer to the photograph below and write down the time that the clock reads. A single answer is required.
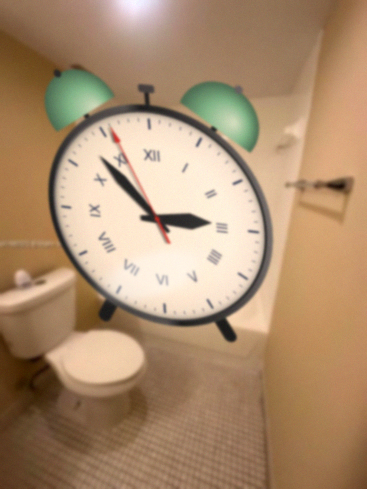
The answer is 2:52:56
